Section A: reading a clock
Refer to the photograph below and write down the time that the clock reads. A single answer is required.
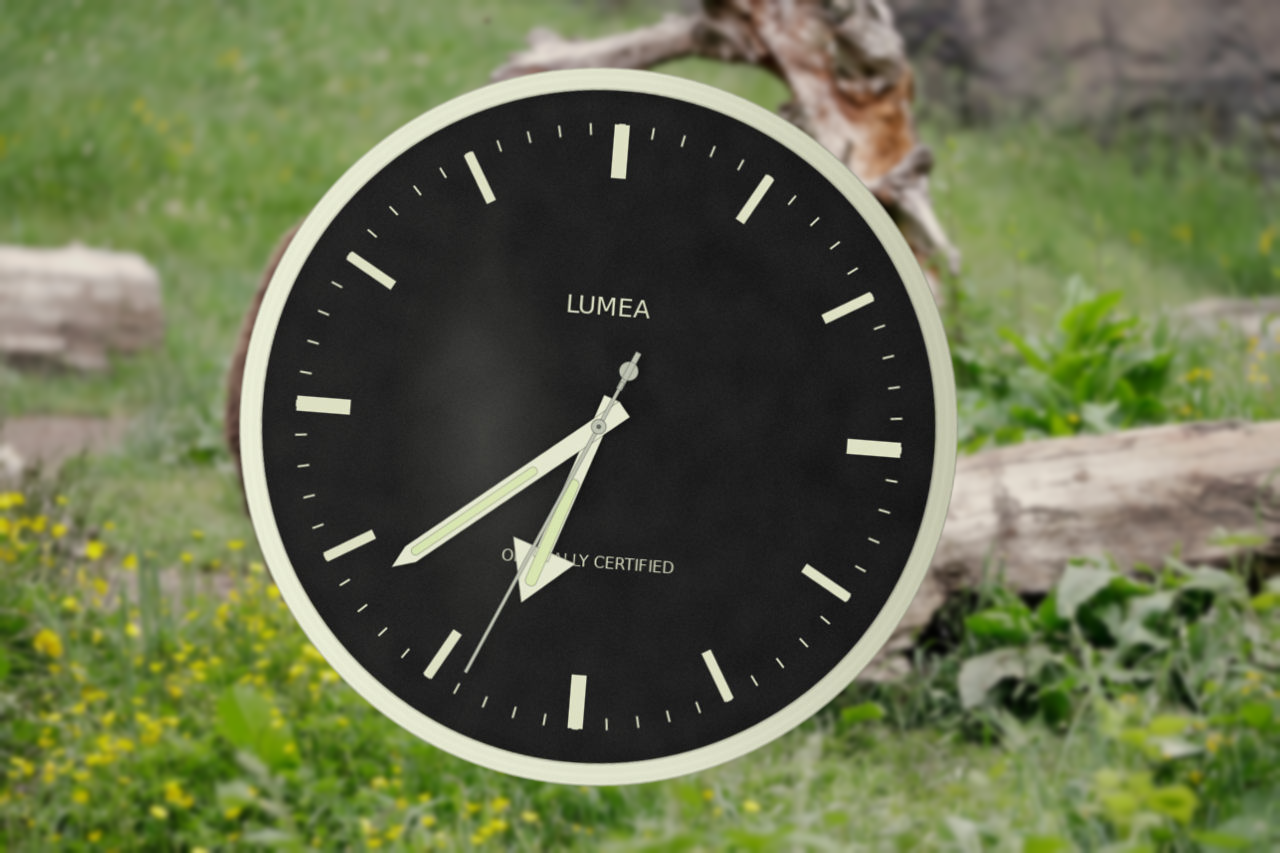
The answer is 6:38:34
